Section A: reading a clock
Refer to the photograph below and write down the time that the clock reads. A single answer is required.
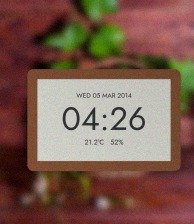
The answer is 4:26
